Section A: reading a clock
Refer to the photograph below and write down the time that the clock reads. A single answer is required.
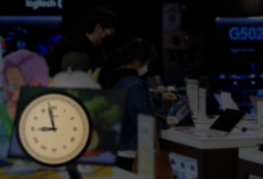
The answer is 8:58
